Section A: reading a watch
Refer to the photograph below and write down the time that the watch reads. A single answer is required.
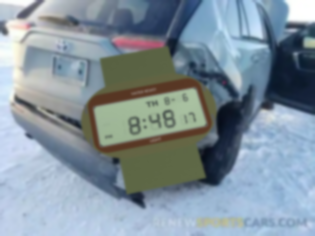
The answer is 8:48:17
